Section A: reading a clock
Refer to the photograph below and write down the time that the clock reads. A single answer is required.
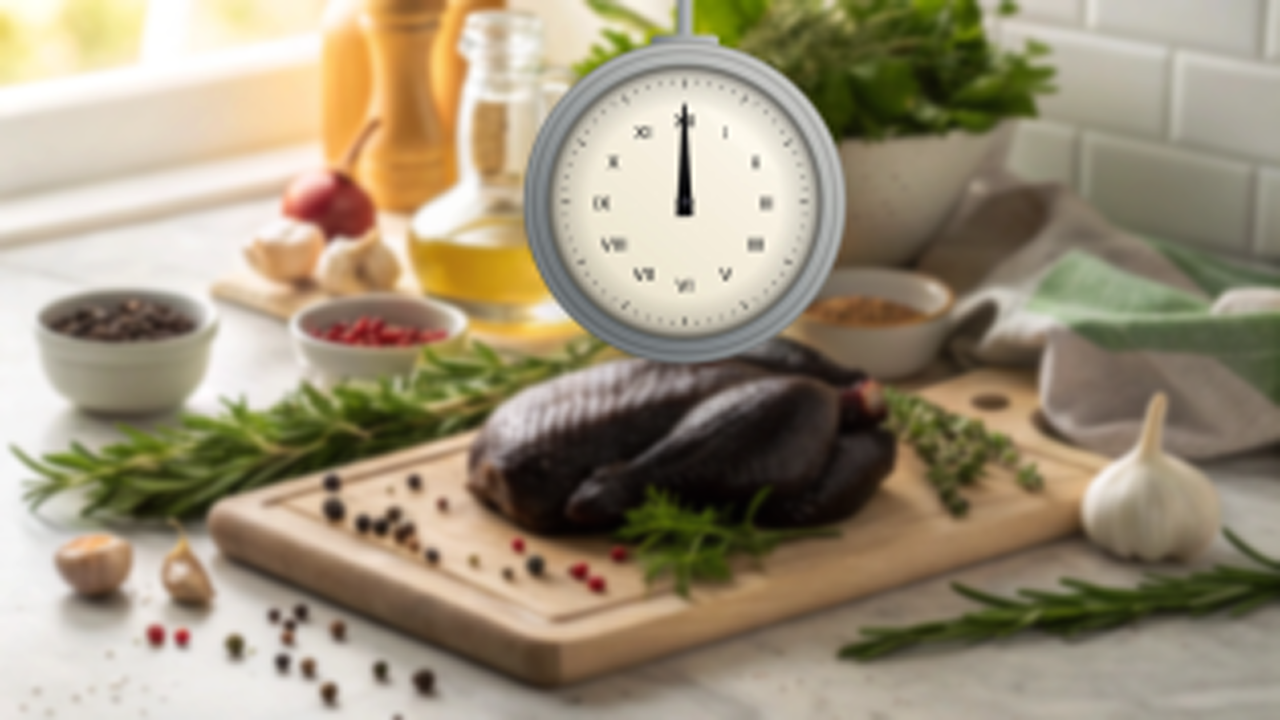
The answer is 12:00
